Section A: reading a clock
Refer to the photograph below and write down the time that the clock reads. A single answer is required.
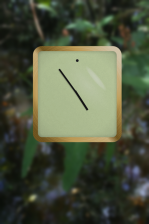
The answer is 4:54
